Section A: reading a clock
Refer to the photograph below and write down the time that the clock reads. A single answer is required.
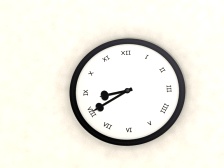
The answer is 8:40
